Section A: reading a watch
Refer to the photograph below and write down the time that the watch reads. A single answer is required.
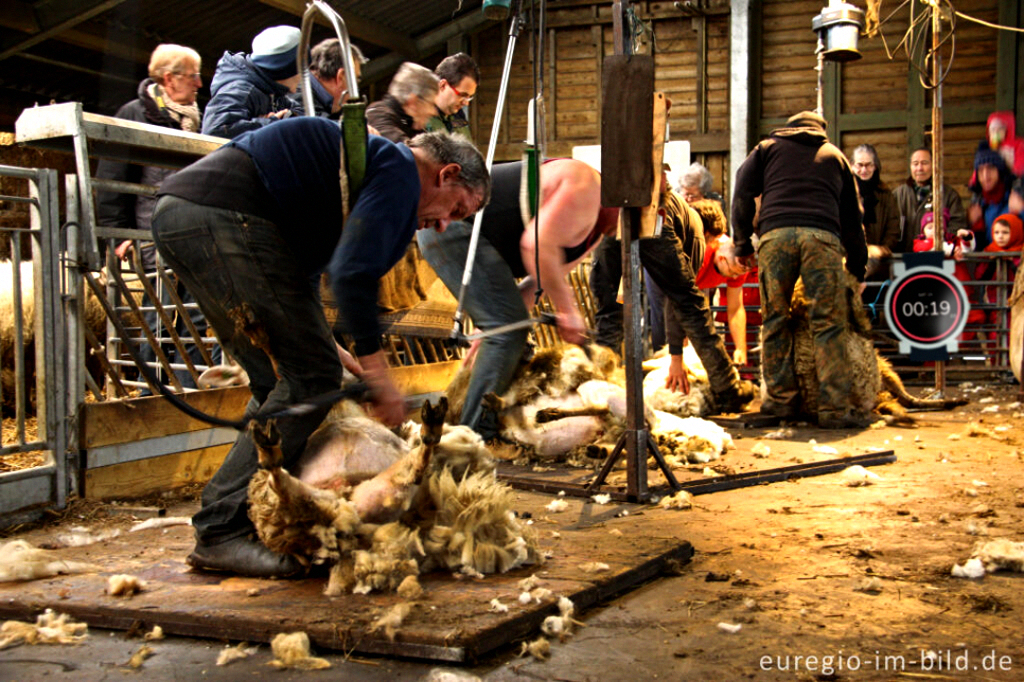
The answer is 0:19
